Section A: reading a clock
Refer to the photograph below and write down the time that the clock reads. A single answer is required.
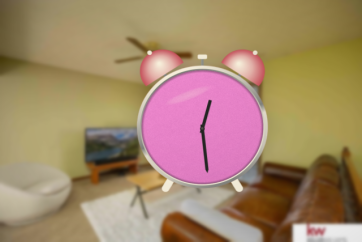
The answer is 12:29
